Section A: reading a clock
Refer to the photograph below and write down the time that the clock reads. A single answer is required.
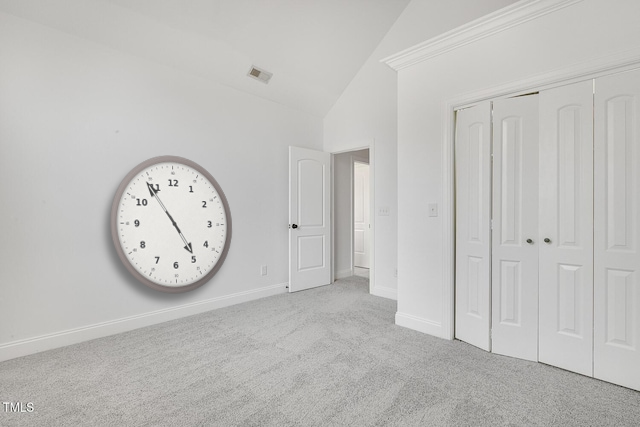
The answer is 4:54
